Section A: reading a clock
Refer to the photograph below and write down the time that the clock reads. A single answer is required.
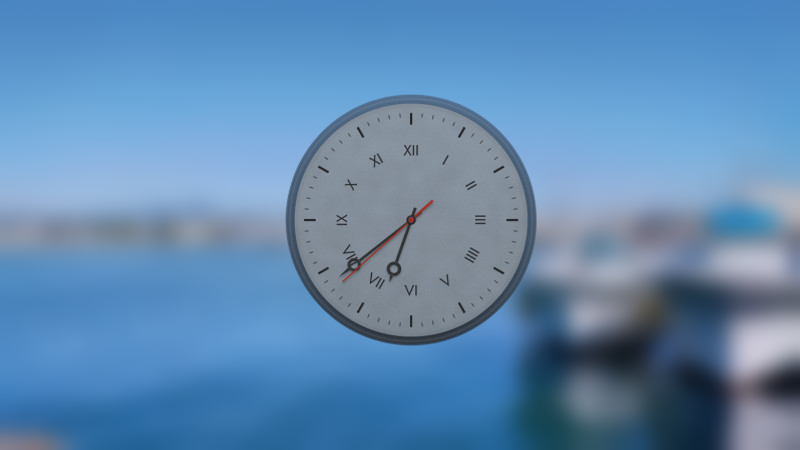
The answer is 6:38:38
